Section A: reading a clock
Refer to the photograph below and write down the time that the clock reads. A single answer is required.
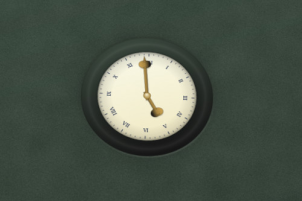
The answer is 4:59
